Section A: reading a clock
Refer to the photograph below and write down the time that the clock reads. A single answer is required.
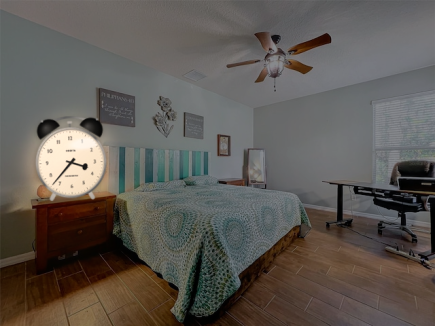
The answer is 3:37
